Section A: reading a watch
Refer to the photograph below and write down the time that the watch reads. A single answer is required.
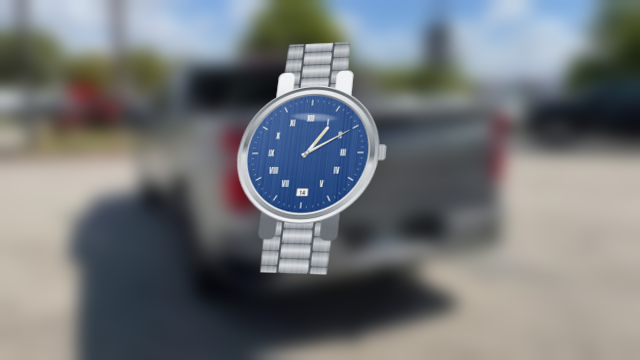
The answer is 1:10
